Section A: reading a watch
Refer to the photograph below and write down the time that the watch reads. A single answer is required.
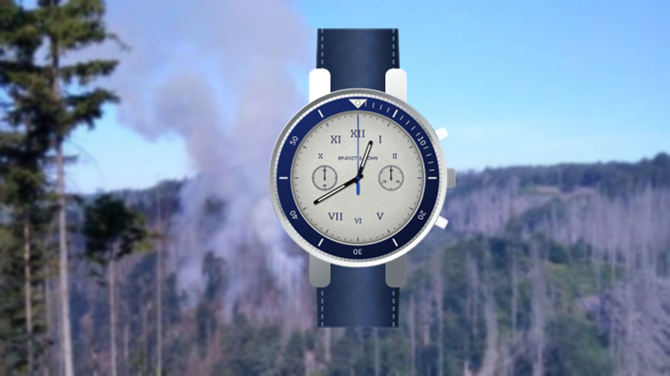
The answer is 12:40
